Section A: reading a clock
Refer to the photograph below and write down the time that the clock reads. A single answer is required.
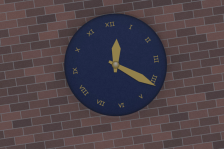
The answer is 12:21
